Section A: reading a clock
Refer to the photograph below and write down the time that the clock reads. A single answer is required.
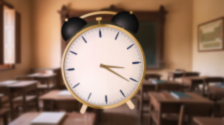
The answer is 3:21
